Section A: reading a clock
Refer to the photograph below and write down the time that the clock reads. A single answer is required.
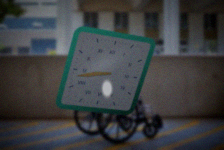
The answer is 8:43
